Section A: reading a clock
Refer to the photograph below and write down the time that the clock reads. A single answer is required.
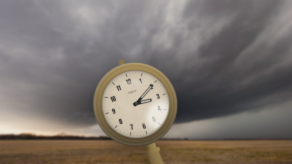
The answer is 3:10
